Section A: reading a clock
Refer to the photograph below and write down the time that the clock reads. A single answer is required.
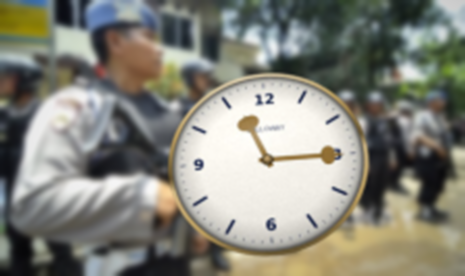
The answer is 11:15
